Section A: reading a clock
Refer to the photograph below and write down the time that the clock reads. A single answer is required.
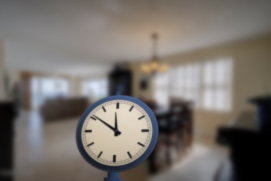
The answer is 11:51
